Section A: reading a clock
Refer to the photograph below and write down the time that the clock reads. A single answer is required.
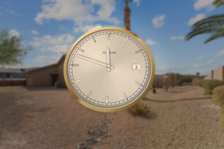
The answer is 11:48
